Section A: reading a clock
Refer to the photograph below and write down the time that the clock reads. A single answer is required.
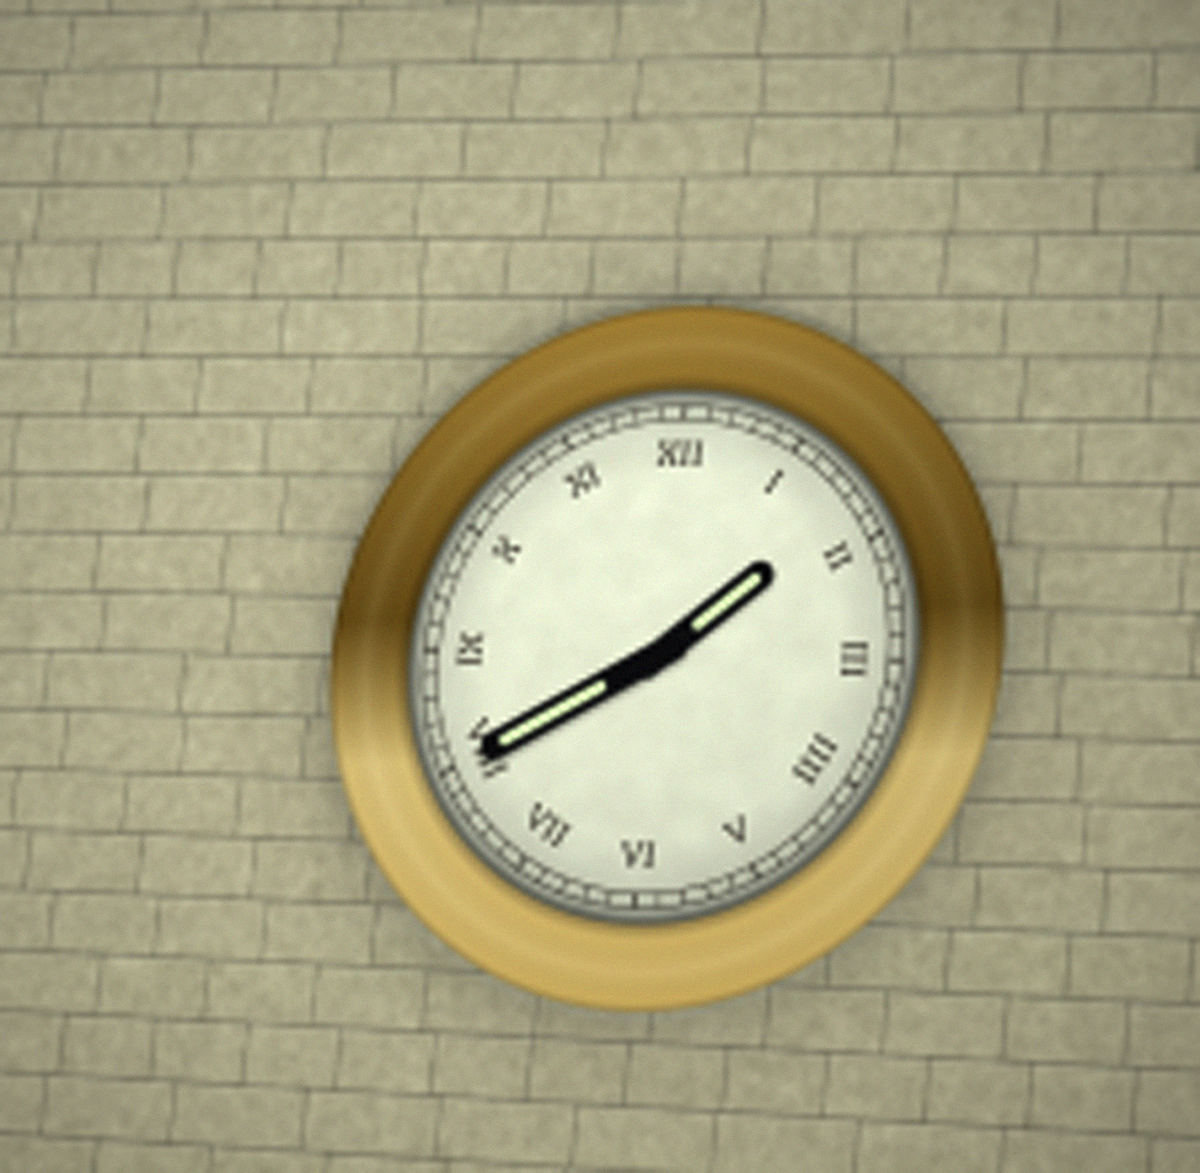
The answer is 1:40
